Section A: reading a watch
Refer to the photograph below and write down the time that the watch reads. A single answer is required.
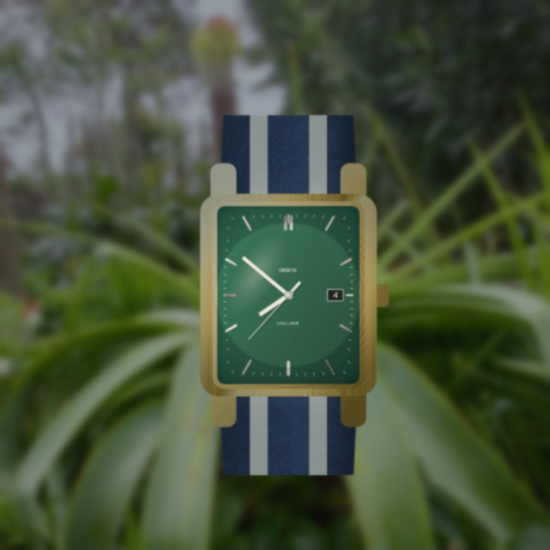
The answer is 7:51:37
